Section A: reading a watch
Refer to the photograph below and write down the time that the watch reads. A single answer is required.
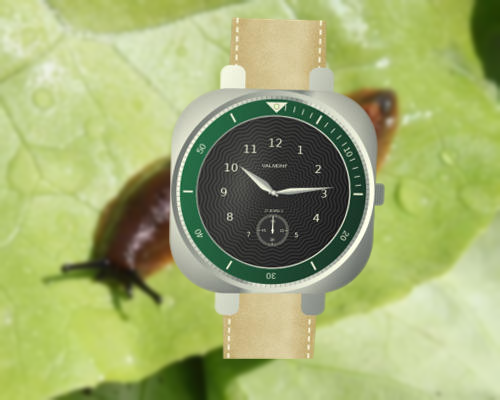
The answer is 10:14
